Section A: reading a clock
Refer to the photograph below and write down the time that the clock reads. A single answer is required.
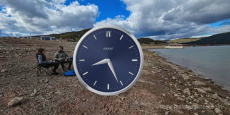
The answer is 8:26
